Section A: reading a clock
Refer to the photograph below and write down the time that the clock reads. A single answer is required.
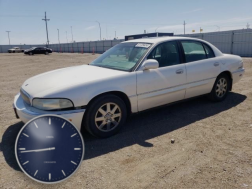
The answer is 8:44
